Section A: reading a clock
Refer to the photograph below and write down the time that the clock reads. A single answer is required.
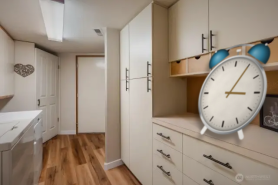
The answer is 3:05
